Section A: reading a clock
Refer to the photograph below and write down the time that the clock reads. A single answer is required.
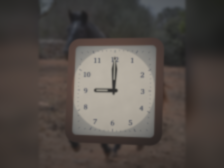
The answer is 9:00
